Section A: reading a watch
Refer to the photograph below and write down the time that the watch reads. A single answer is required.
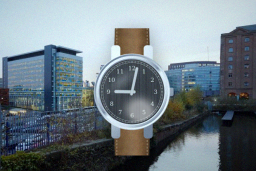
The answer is 9:02
